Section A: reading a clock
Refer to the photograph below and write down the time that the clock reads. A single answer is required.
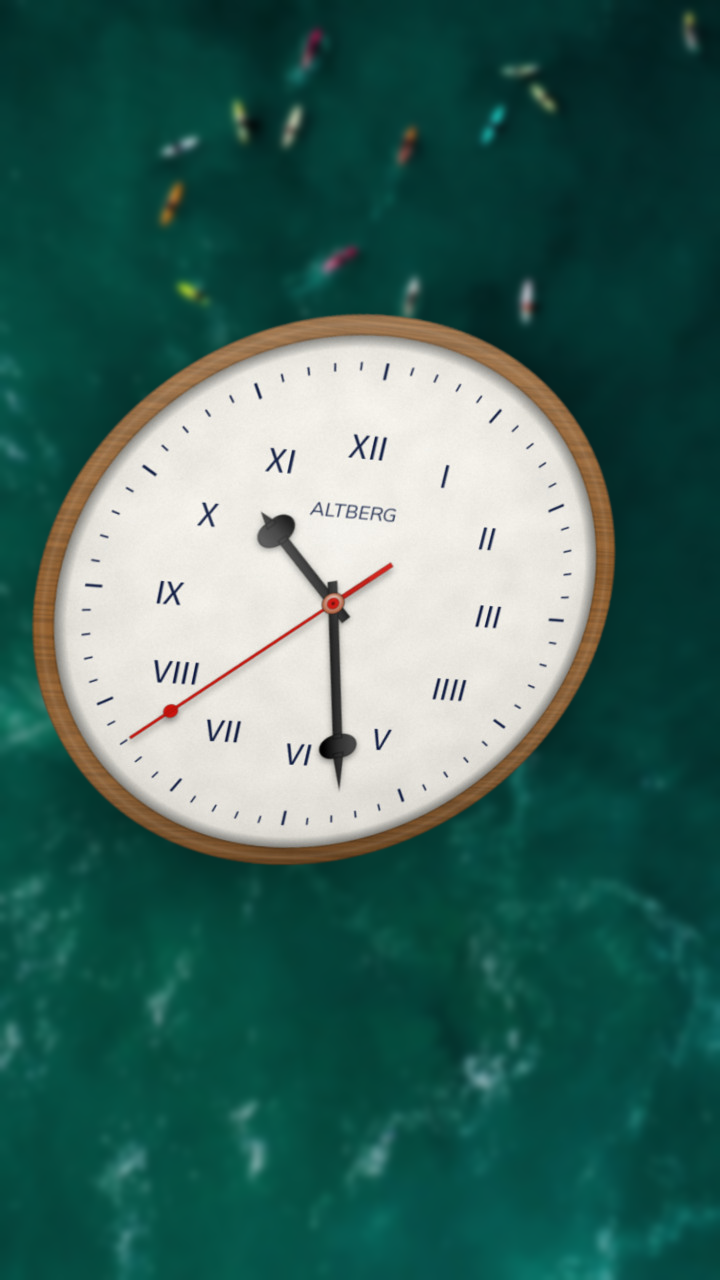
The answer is 10:27:38
